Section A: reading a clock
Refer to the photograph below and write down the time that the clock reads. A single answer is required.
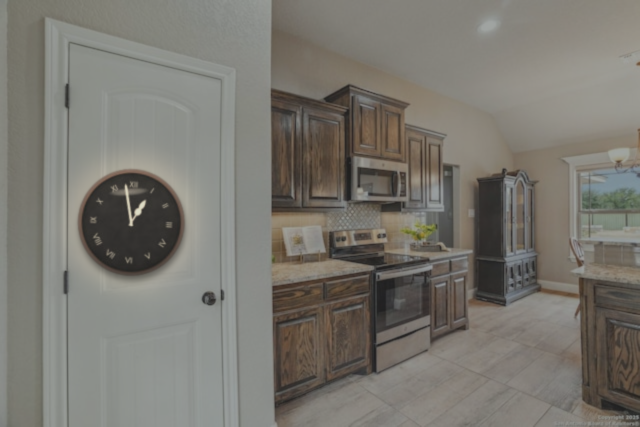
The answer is 12:58
